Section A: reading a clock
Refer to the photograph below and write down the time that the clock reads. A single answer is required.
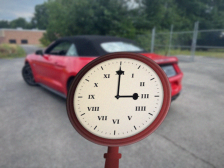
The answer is 3:00
